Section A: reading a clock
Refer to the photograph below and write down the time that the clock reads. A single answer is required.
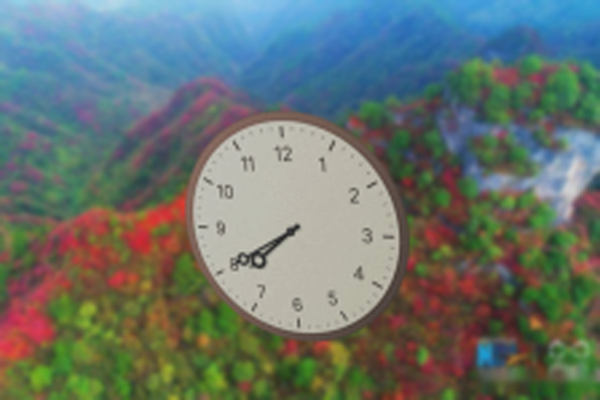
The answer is 7:40
